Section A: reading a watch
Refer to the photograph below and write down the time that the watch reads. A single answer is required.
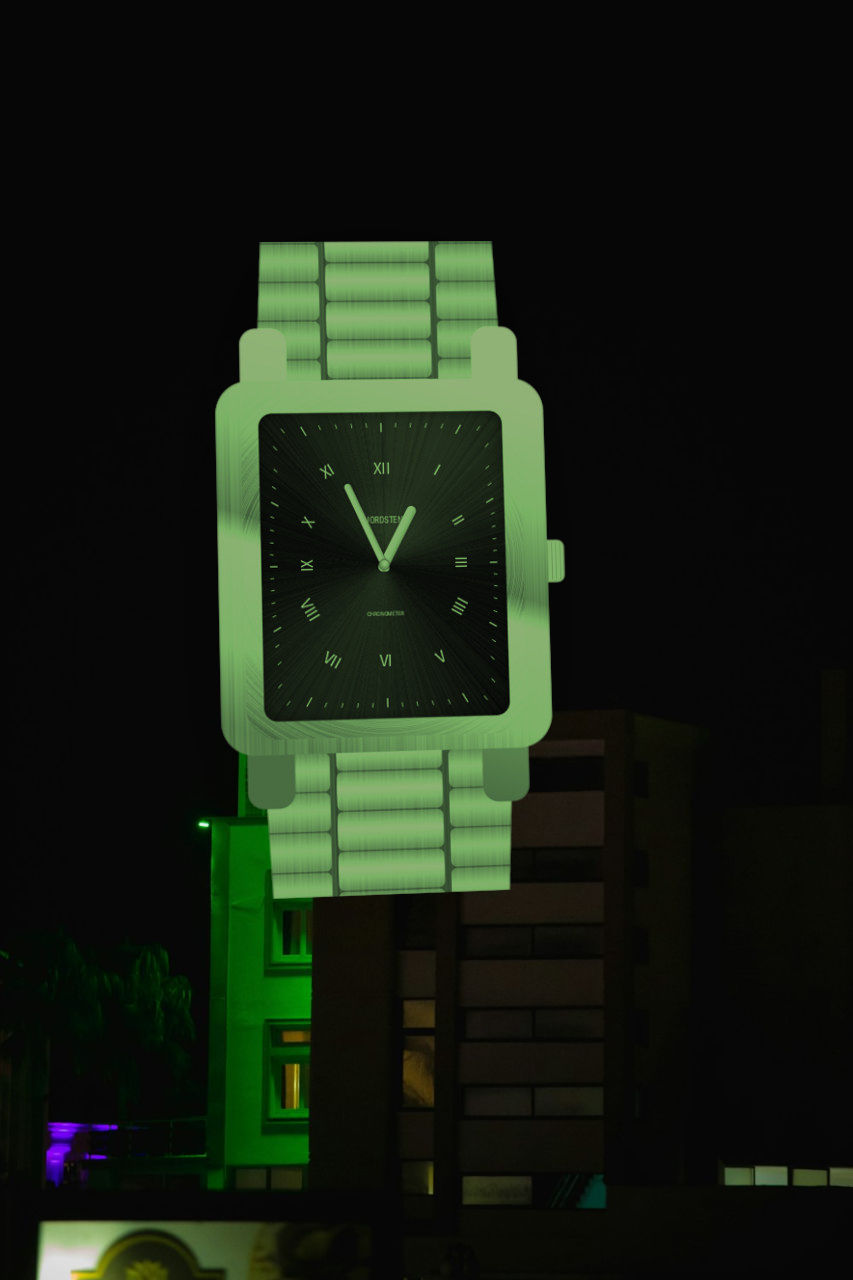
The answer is 12:56
